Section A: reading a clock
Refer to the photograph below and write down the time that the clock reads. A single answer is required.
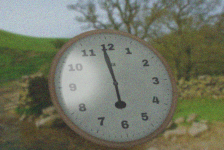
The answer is 5:59
